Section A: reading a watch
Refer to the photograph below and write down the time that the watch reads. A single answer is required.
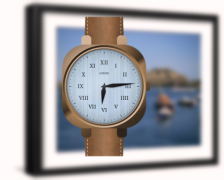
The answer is 6:14
